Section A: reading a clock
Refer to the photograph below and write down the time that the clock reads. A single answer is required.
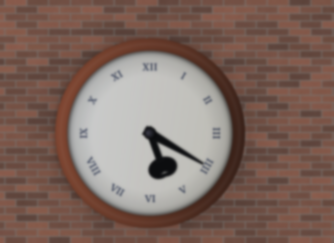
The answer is 5:20
